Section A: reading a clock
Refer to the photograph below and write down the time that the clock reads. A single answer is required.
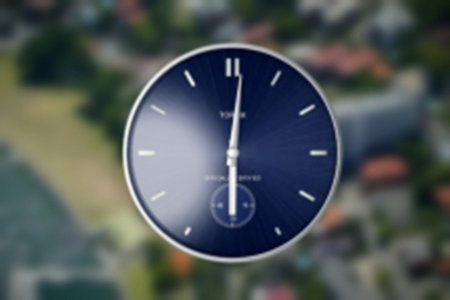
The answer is 6:01
